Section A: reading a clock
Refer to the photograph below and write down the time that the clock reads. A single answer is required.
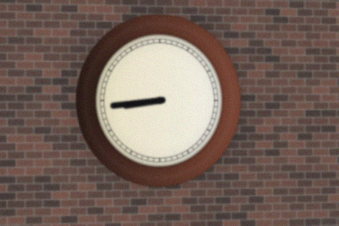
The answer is 8:44
